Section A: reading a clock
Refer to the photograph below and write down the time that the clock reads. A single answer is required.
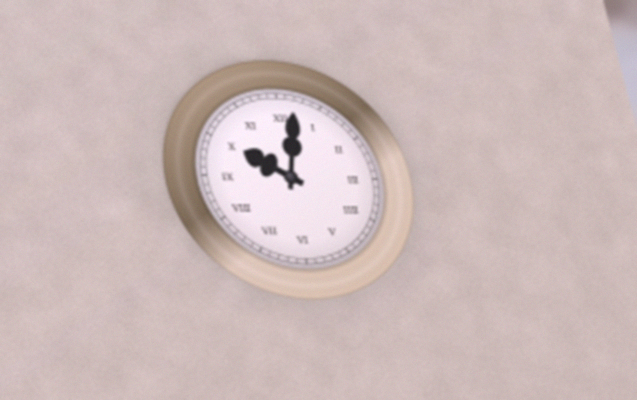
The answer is 10:02
